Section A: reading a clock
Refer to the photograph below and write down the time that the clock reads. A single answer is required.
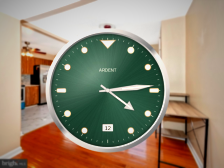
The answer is 4:14
